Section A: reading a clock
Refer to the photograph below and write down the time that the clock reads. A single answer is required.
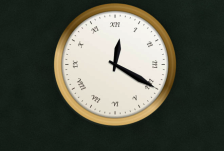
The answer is 12:20
